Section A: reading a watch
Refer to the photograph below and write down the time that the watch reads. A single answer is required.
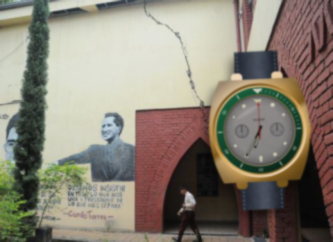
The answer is 6:35
